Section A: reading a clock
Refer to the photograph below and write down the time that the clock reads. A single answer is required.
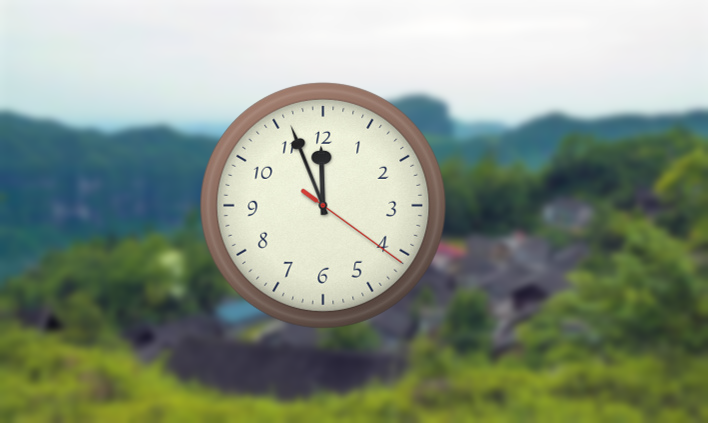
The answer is 11:56:21
